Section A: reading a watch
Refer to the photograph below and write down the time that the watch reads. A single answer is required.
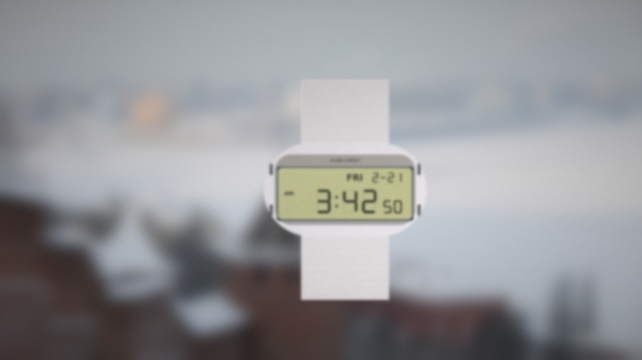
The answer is 3:42:50
